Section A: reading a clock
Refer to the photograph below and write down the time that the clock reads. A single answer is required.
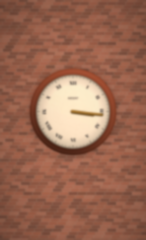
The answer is 3:16
